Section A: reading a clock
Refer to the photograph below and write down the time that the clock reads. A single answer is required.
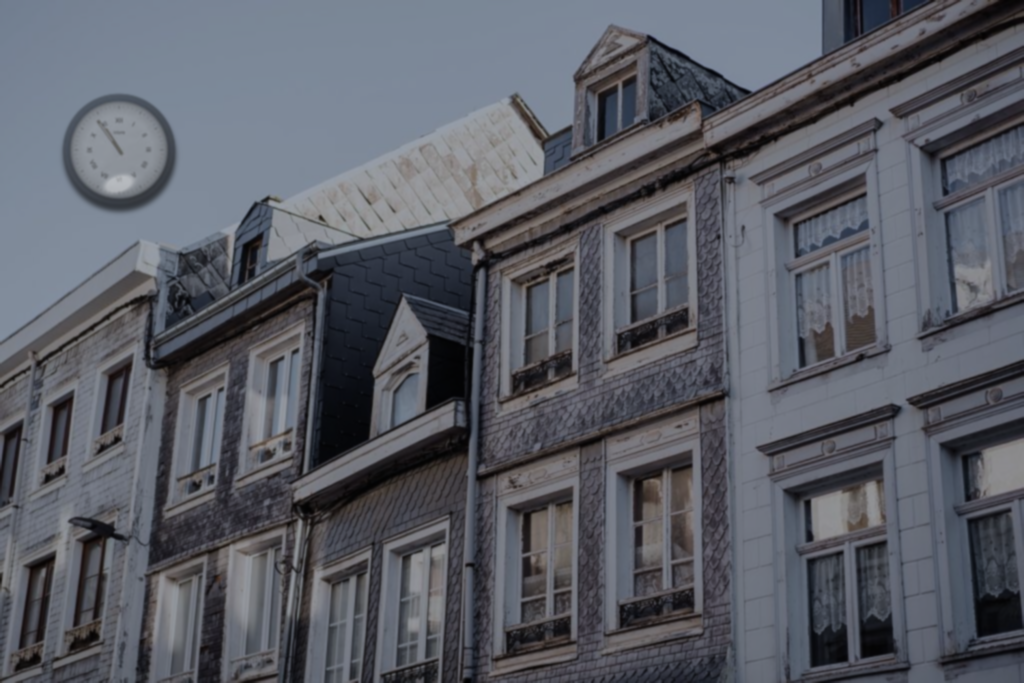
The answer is 10:54
